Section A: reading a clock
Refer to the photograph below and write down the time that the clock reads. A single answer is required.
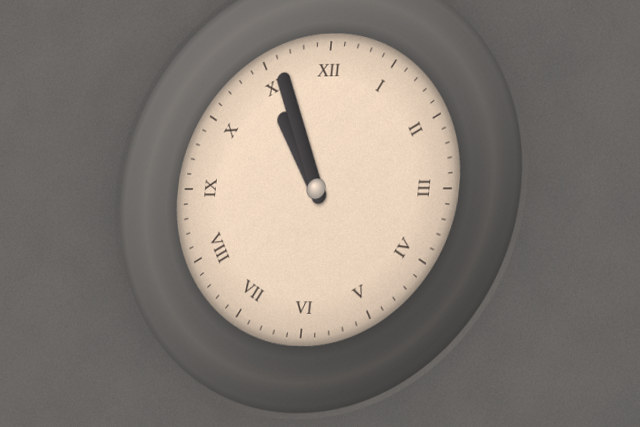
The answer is 10:56
